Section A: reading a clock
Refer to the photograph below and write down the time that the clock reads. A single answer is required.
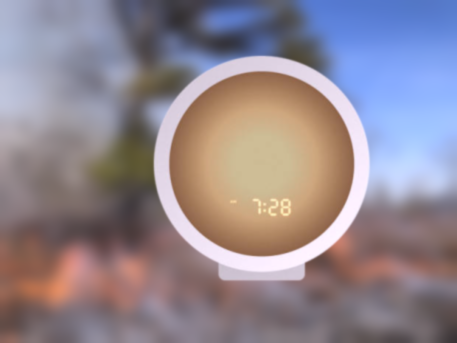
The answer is 7:28
